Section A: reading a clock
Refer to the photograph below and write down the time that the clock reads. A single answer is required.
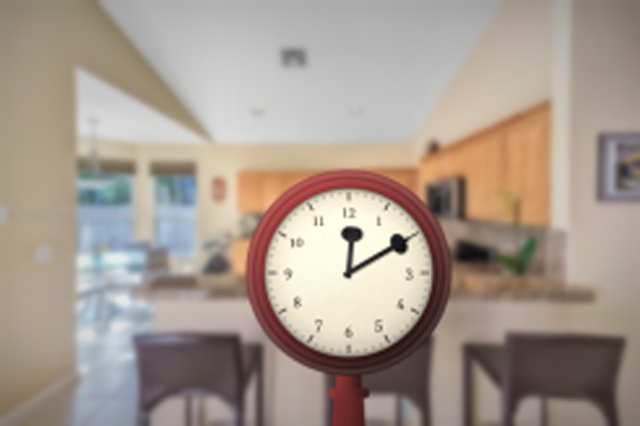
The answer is 12:10
